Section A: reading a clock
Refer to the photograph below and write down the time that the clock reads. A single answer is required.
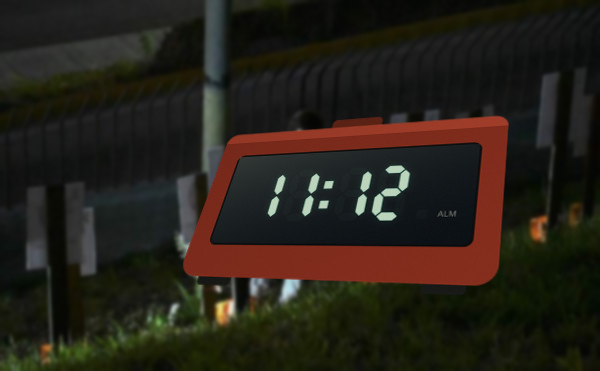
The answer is 11:12
